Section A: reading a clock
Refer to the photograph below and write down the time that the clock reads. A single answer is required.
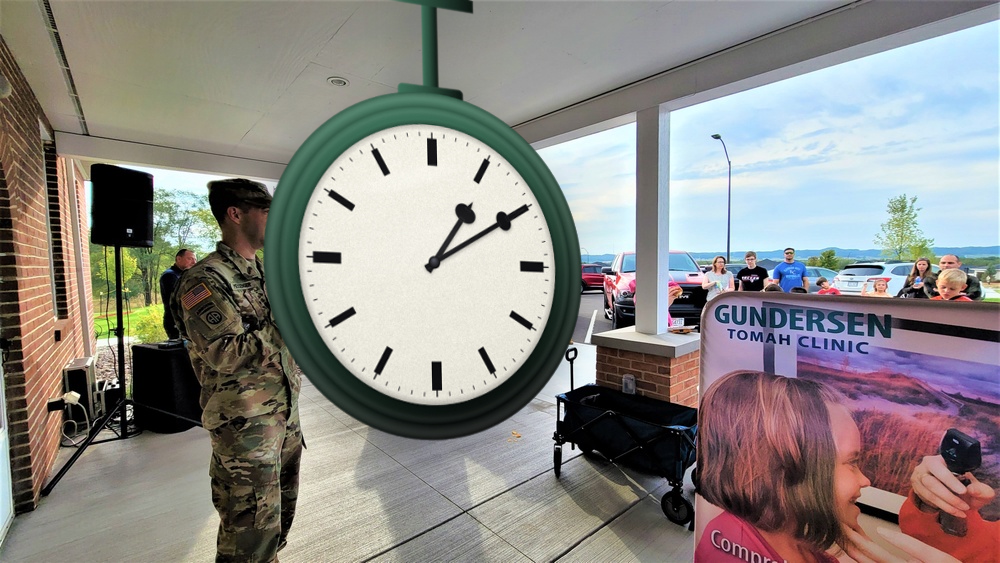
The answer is 1:10
